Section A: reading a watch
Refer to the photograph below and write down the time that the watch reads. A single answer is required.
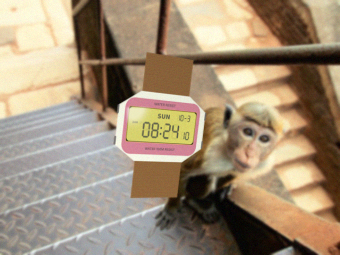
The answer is 8:24:10
